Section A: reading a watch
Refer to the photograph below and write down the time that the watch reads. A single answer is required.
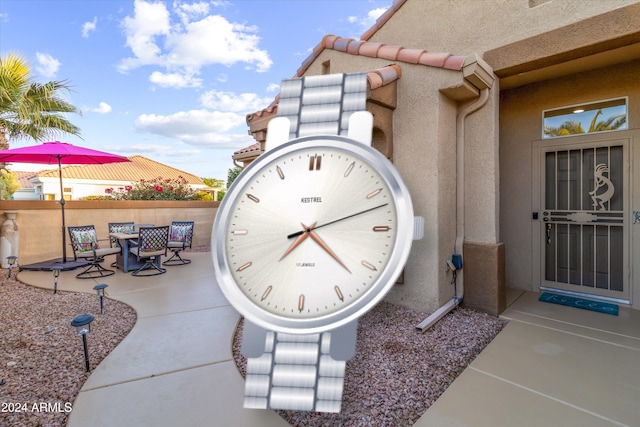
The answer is 7:22:12
